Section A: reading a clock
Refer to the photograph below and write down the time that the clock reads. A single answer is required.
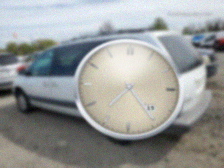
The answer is 7:24
